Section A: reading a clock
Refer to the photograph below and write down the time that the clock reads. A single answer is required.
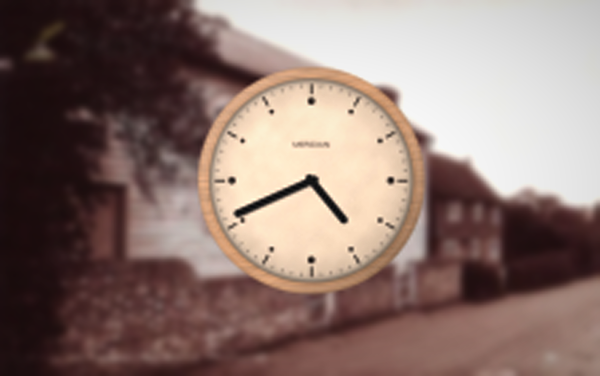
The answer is 4:41
